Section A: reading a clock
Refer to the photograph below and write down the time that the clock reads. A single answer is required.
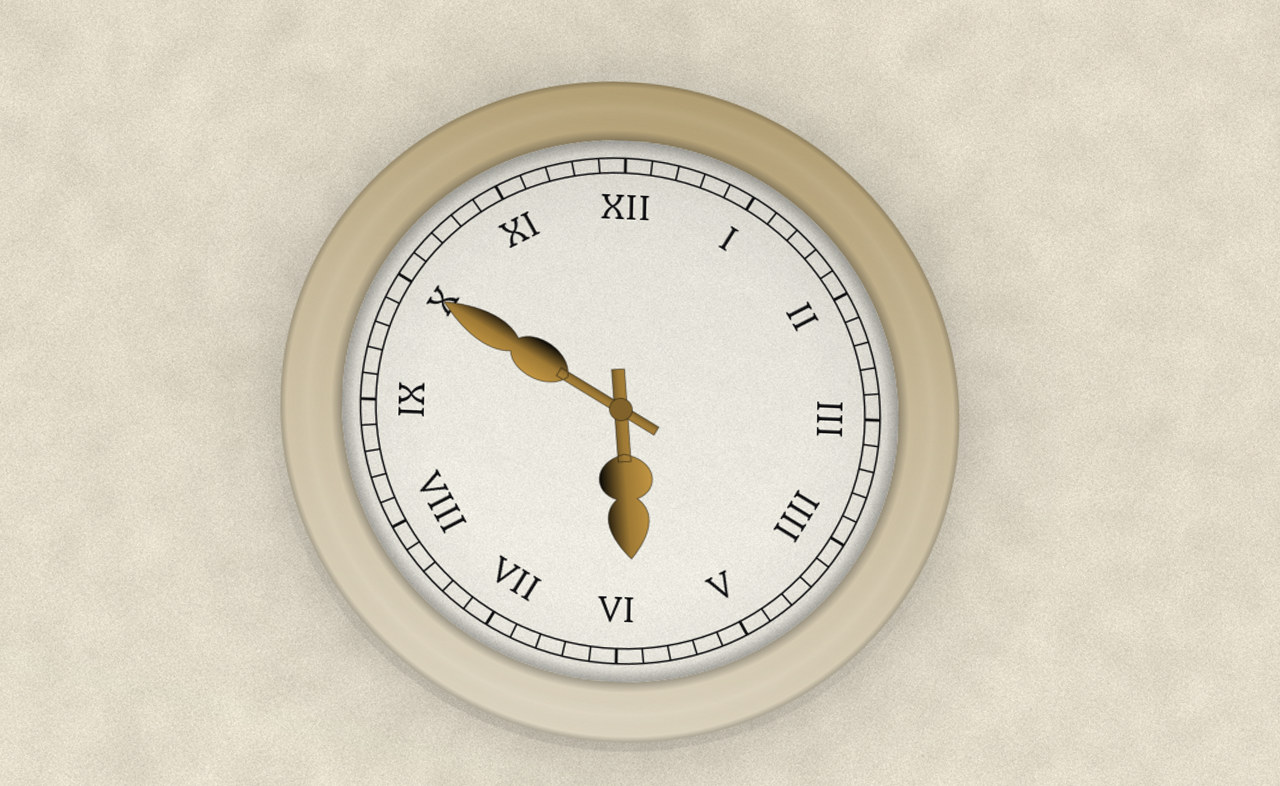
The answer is 5:50
